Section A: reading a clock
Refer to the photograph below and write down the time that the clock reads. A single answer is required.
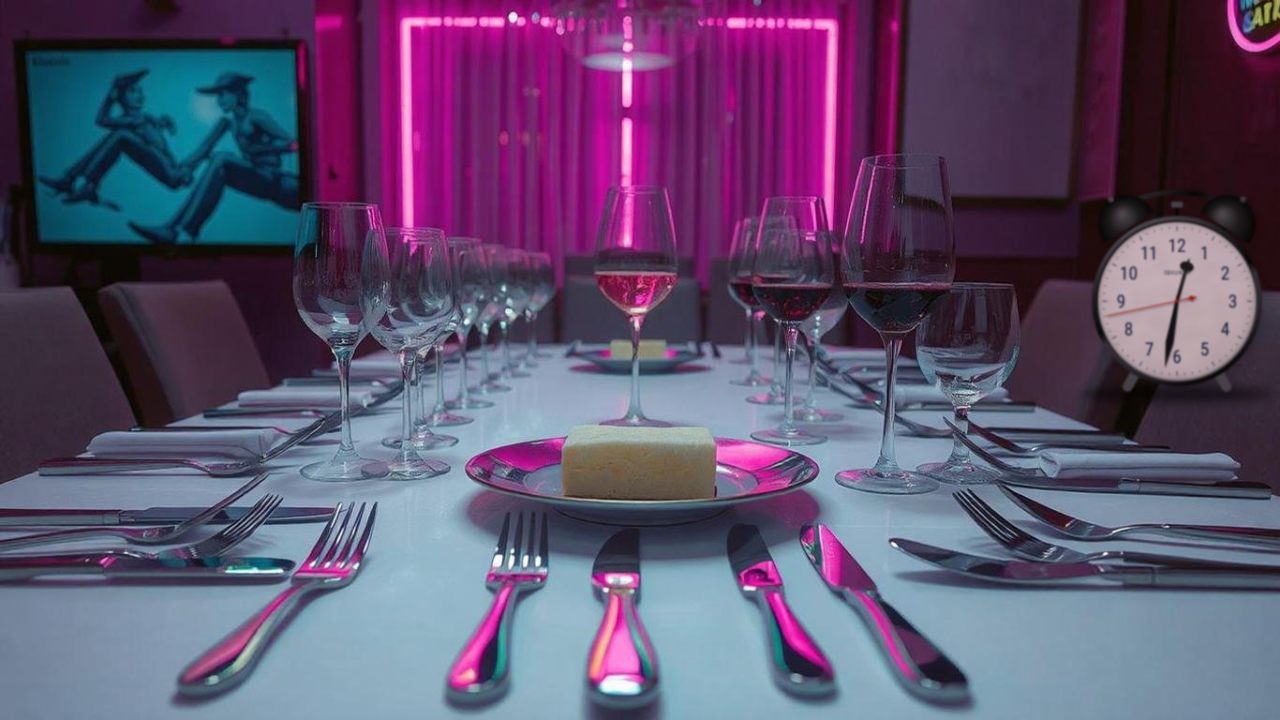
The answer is 12:31:43
